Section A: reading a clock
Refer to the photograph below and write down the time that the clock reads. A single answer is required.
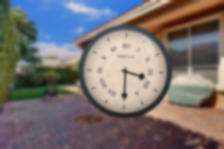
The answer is 3:30
